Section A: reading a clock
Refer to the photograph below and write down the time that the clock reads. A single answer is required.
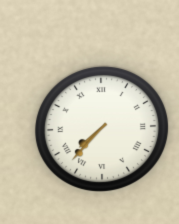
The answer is 7:37
